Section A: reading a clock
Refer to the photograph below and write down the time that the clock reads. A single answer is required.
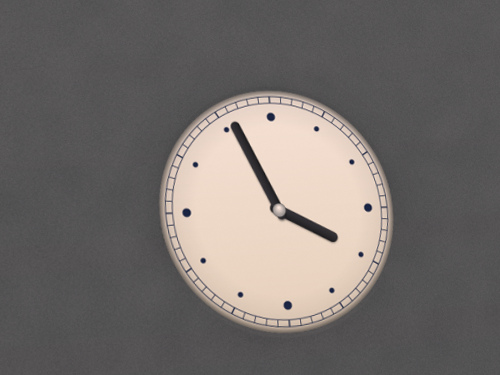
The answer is 3:56
